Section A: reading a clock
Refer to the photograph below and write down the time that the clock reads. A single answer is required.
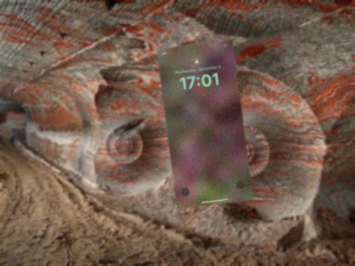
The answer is 17:01
